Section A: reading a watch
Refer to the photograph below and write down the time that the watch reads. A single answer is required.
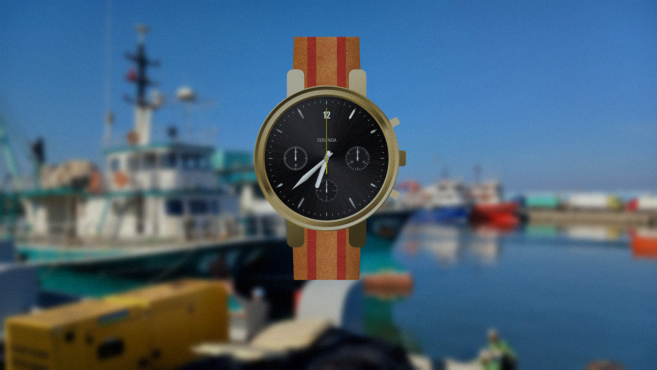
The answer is 6:38
